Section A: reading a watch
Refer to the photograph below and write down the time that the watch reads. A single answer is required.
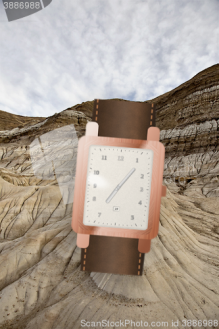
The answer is 7:06
